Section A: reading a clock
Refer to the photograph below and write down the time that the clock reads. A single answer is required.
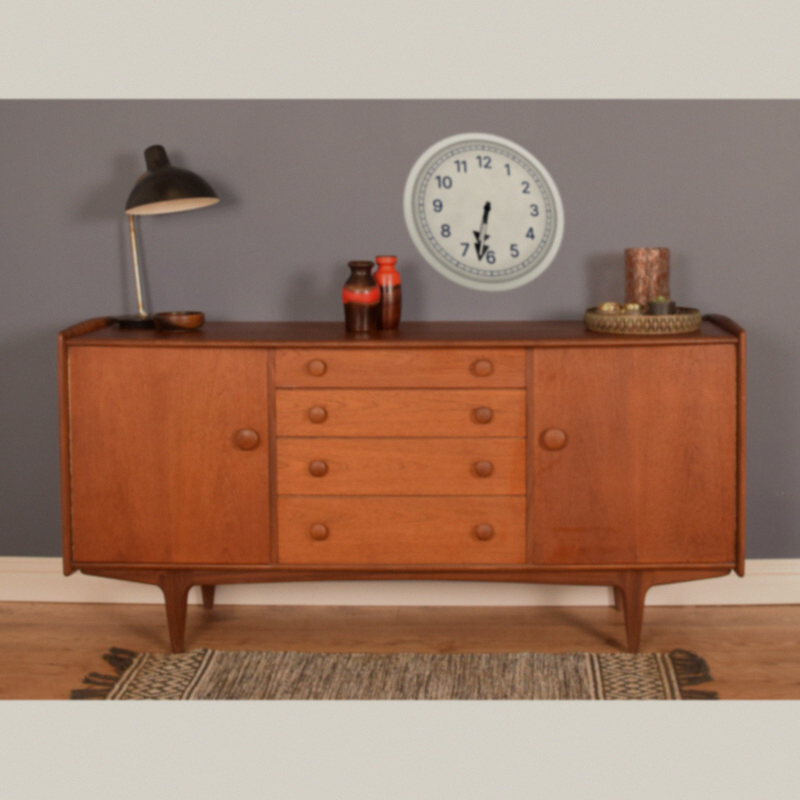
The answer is 6:32
